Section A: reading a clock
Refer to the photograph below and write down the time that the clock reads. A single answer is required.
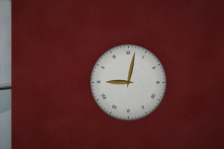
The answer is 9:02
